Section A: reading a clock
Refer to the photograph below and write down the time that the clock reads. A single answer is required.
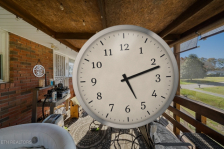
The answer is 5:12
